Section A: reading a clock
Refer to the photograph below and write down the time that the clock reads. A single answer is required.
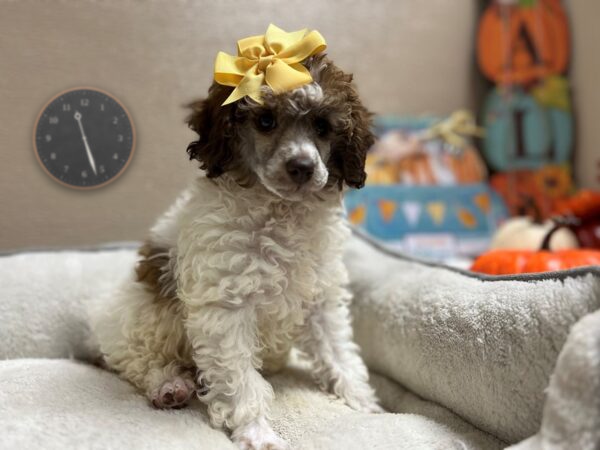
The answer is 11:27
